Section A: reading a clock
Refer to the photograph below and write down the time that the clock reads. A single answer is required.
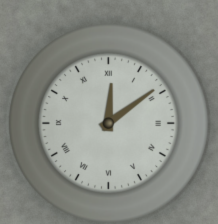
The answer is 12:09
